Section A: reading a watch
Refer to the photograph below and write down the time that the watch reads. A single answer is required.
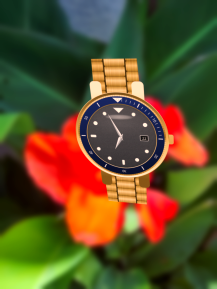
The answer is 6:56
